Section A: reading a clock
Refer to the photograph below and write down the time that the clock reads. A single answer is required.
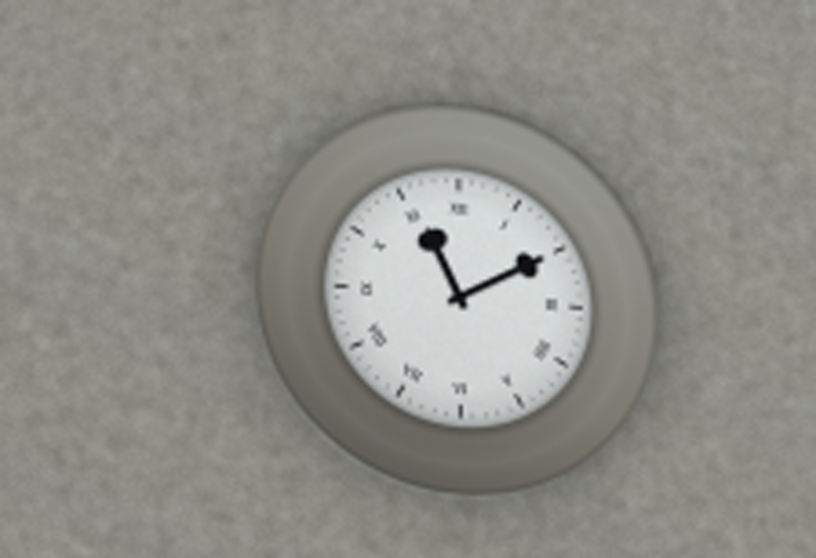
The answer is 11:10
